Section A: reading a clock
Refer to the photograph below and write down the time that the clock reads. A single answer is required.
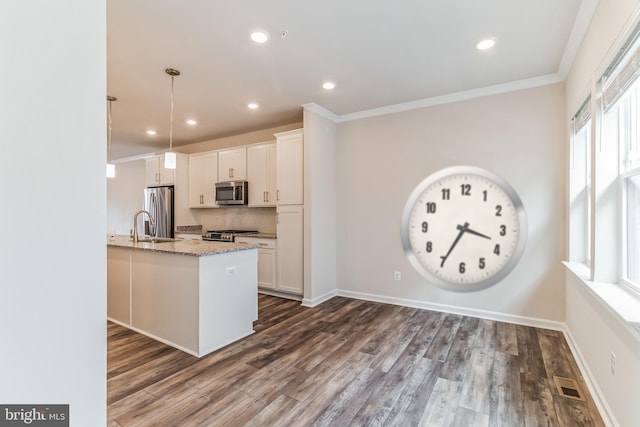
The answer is 3:35
